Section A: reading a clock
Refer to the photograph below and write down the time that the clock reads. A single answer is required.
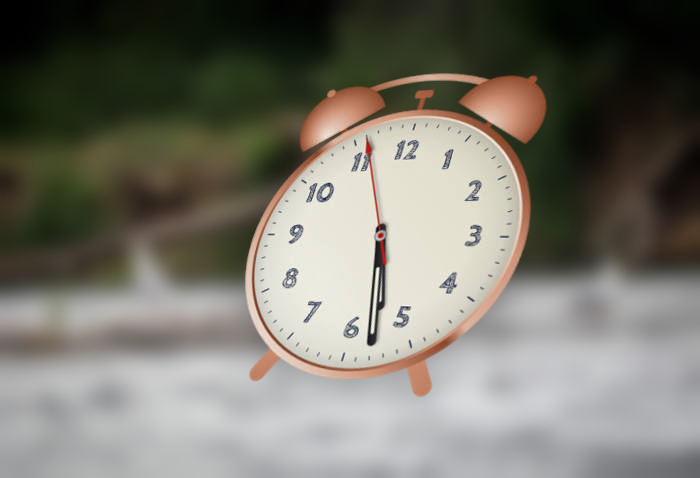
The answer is 5:27:56
